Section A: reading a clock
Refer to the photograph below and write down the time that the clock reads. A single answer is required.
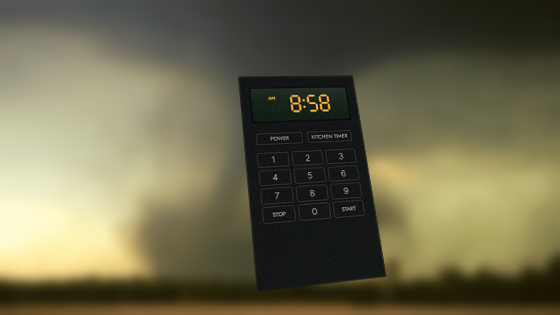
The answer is 8:58
